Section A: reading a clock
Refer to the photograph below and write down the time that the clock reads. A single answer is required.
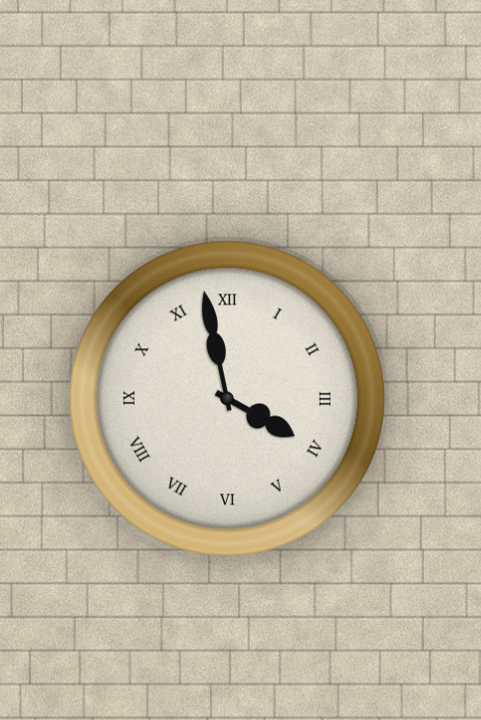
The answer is 3:58
